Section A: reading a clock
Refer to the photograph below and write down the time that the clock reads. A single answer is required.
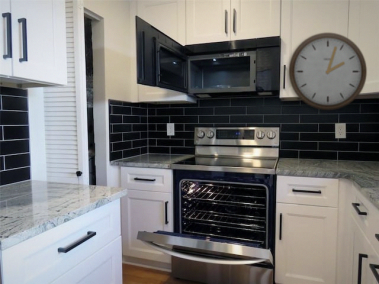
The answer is 2:03
